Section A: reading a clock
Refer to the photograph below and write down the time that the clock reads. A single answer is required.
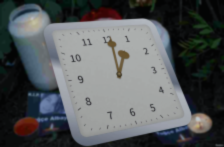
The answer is 1:01
